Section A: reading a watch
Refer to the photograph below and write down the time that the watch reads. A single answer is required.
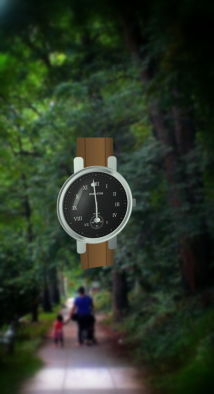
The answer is 5:59
